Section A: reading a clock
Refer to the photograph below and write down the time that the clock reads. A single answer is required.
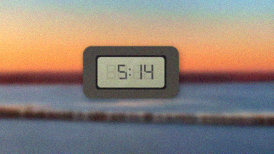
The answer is 5:14
